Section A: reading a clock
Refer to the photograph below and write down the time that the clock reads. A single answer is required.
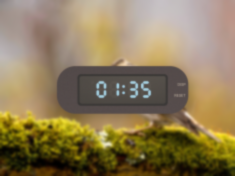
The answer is 1:35
